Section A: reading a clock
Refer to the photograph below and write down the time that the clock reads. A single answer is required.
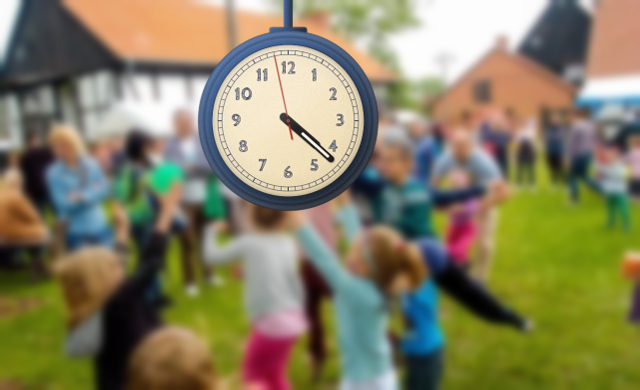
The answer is 4:21:58
